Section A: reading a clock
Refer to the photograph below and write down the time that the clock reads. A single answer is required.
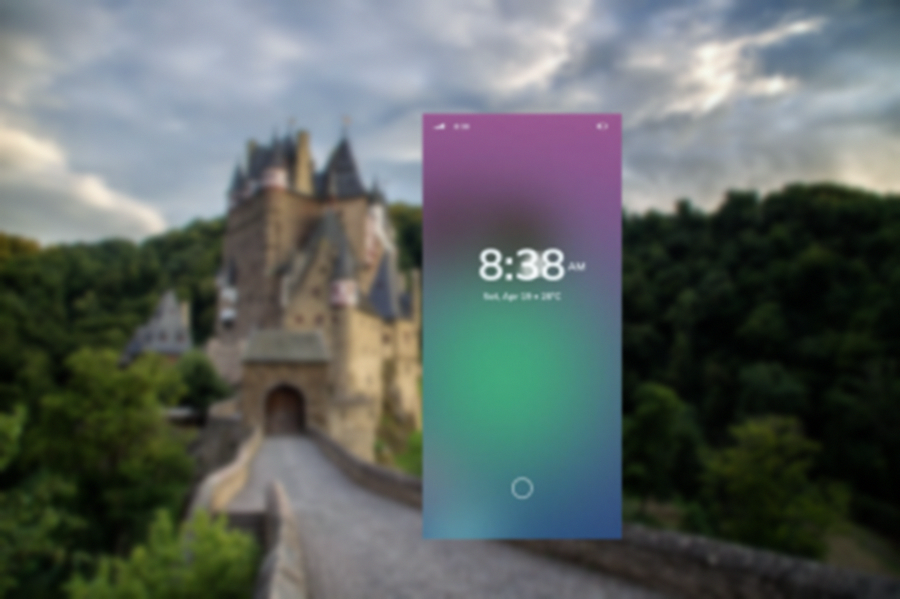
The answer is 8:38
